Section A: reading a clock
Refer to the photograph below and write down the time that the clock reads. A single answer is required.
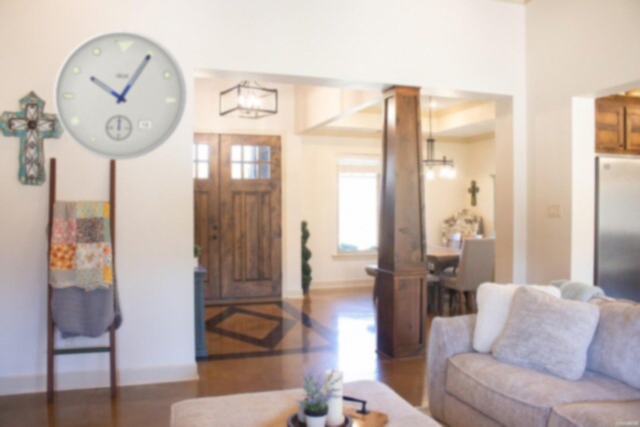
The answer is 10:05
